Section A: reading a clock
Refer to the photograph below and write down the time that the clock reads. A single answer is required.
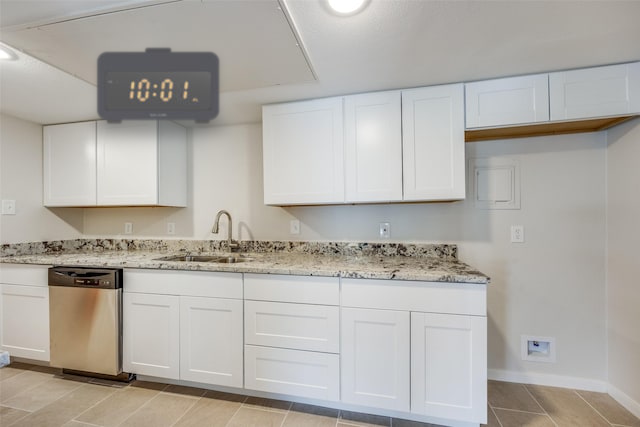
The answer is 10:01
